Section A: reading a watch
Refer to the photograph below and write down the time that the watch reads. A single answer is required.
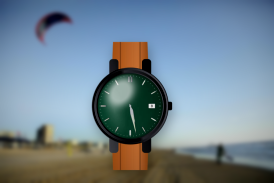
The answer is 5:28
